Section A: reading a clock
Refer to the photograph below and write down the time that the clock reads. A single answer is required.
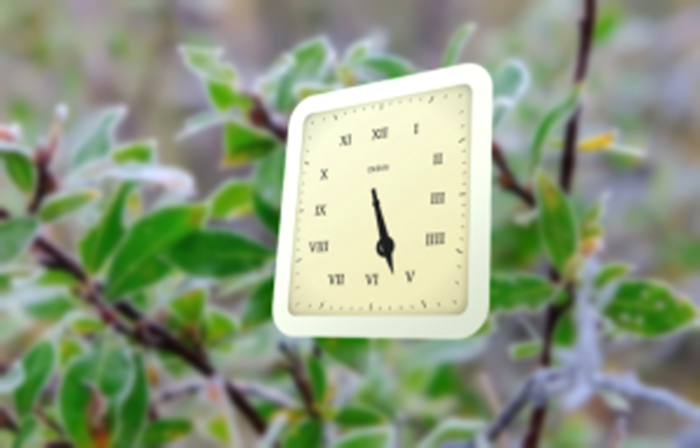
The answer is 5:27
